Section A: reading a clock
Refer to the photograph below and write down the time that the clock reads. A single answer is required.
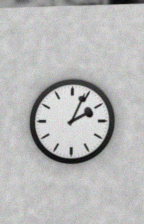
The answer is 2:04
